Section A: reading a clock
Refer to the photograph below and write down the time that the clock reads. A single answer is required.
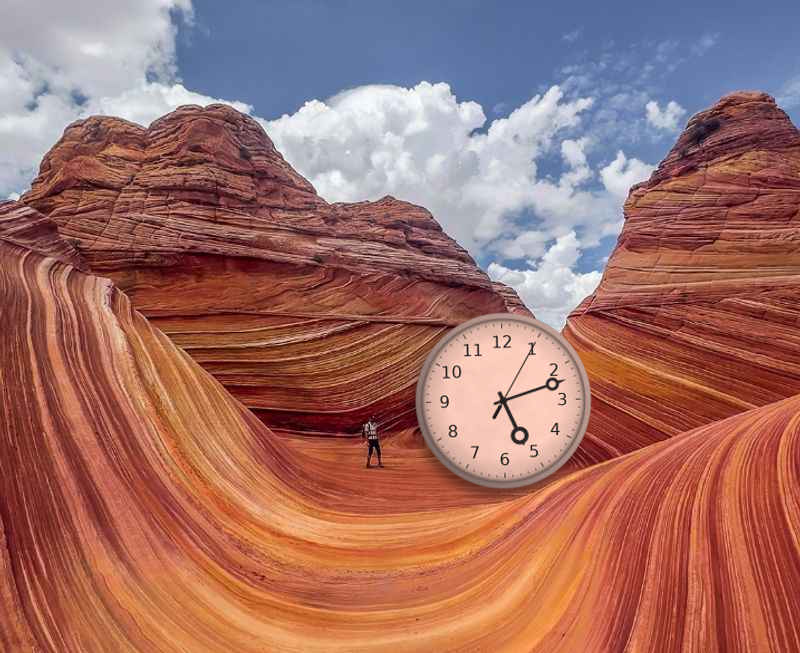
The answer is 5:12:05
